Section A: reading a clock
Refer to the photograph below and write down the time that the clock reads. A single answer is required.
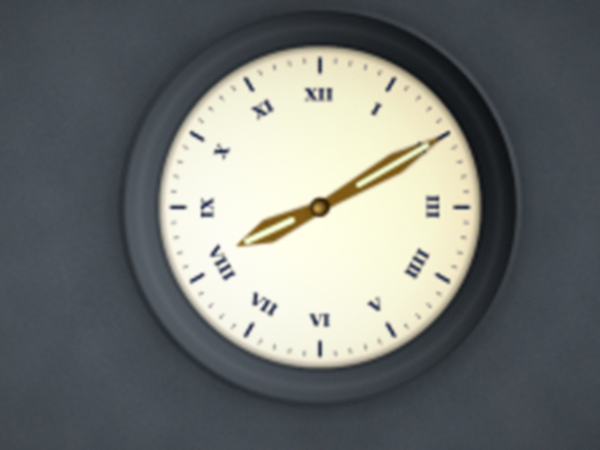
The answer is 8:10
